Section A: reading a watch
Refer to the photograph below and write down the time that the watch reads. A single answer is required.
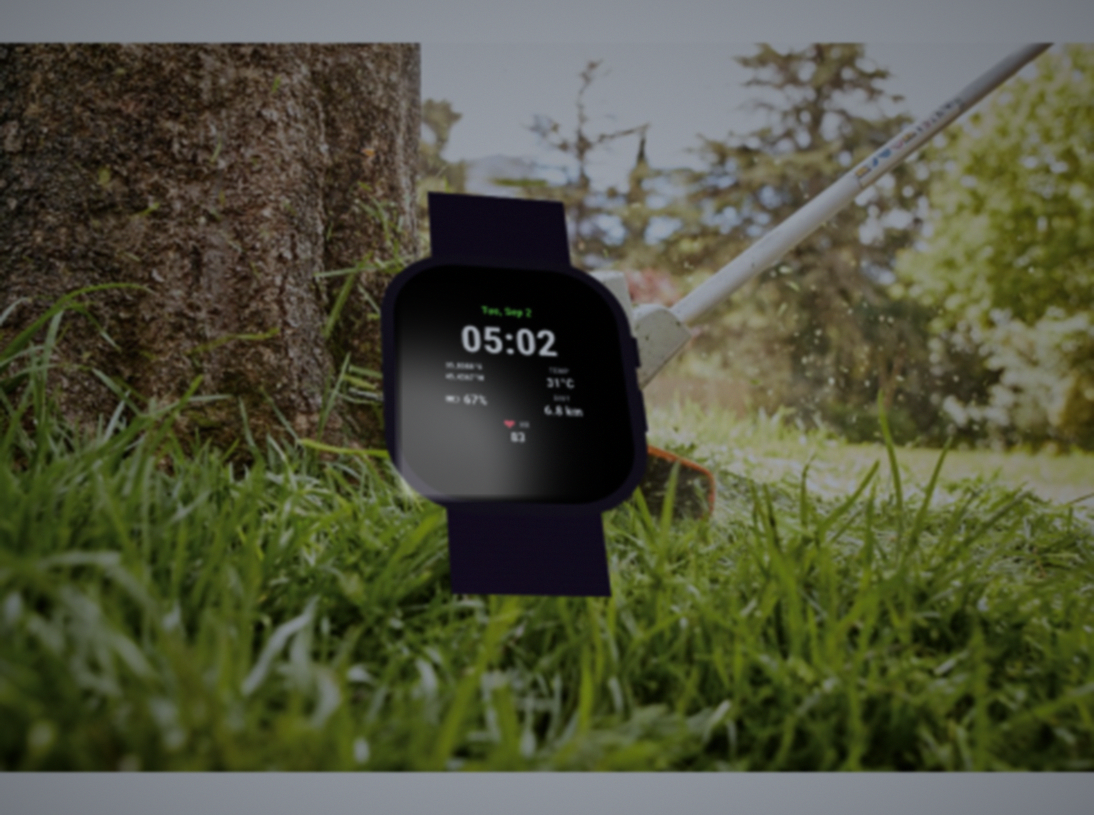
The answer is 5:02
